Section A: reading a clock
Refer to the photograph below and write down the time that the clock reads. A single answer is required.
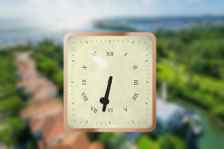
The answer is 6:32
